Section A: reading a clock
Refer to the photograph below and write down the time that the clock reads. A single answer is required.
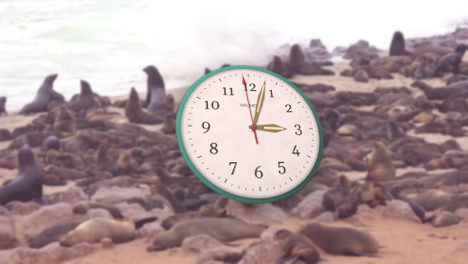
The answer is 3:02:59
